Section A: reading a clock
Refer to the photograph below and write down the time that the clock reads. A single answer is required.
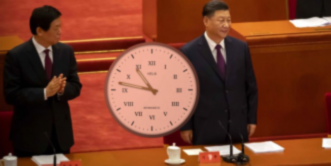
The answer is 10:47
